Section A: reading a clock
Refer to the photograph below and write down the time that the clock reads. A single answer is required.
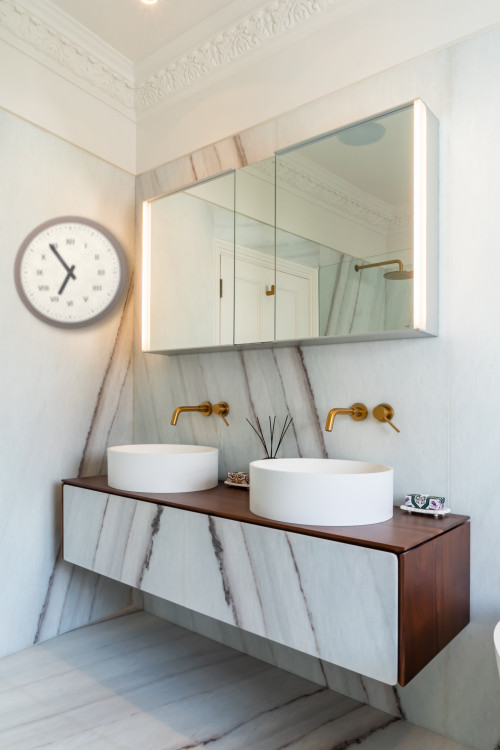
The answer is 6:54
